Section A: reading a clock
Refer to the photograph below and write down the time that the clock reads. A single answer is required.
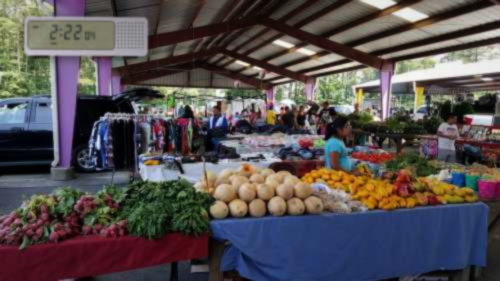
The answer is 2:22
